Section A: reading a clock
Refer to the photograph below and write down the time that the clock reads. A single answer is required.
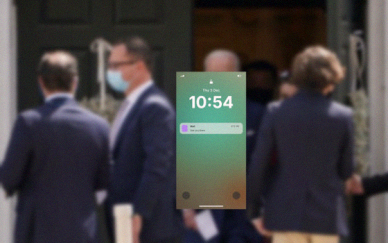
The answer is 10:54
